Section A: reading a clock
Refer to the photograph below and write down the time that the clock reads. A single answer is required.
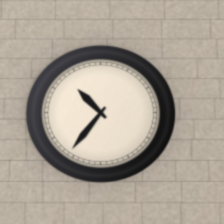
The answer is 10:36
